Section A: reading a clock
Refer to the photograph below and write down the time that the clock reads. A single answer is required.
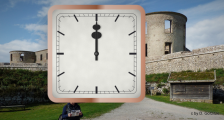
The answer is 12:00
